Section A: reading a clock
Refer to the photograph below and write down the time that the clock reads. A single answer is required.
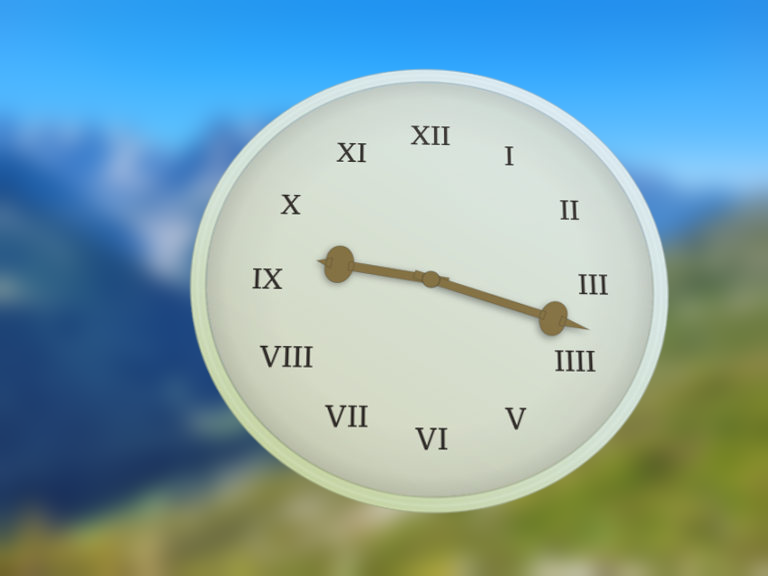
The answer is 9:18
